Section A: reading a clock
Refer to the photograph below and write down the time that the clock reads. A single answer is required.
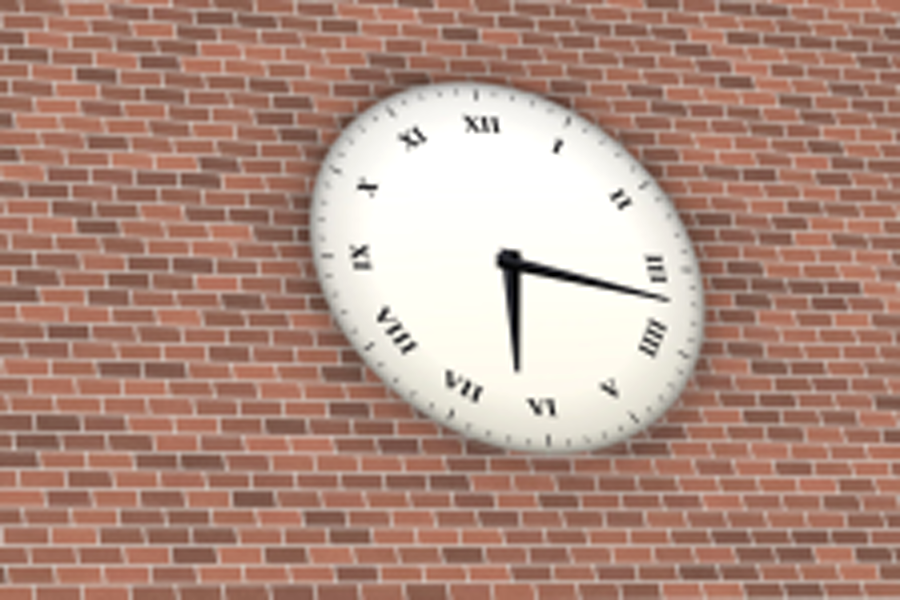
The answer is 6:17
